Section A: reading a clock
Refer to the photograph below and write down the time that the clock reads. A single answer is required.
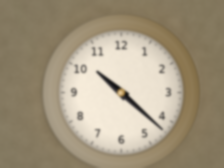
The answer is 10:22
